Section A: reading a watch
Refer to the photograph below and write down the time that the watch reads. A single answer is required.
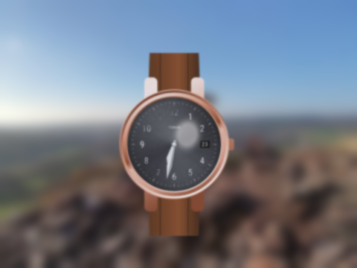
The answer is 6:32
